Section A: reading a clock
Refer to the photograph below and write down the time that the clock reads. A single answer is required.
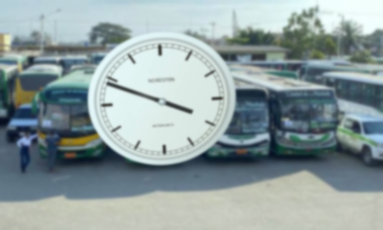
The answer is 3:49
